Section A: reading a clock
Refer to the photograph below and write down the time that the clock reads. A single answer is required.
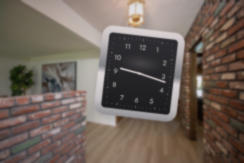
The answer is 9:17
